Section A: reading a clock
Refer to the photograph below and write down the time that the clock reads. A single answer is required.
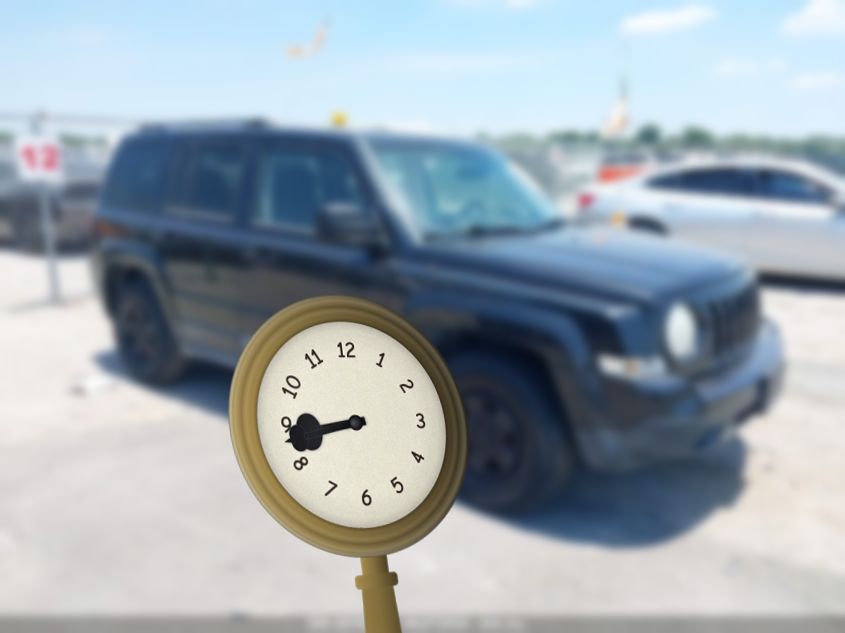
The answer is 8:43
